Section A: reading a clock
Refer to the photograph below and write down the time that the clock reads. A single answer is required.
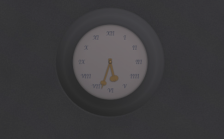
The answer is 5:33
